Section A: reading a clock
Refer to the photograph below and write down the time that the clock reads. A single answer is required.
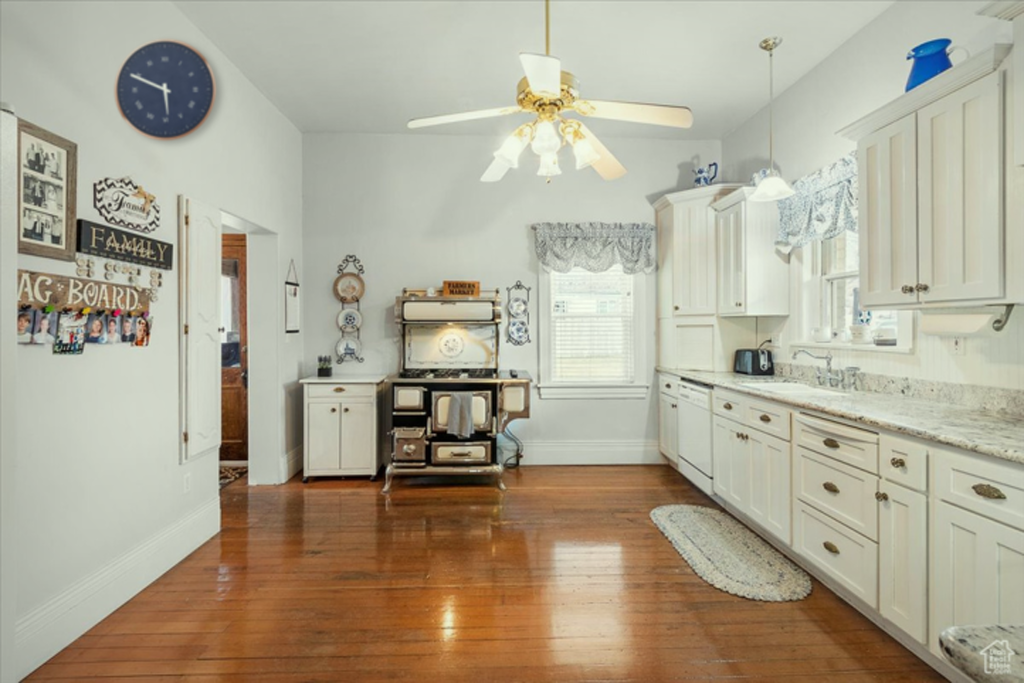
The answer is 5:49
